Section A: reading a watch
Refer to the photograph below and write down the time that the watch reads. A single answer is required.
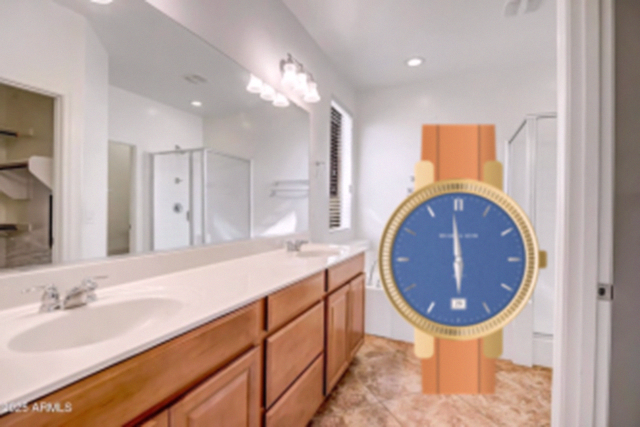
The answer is 5:59
